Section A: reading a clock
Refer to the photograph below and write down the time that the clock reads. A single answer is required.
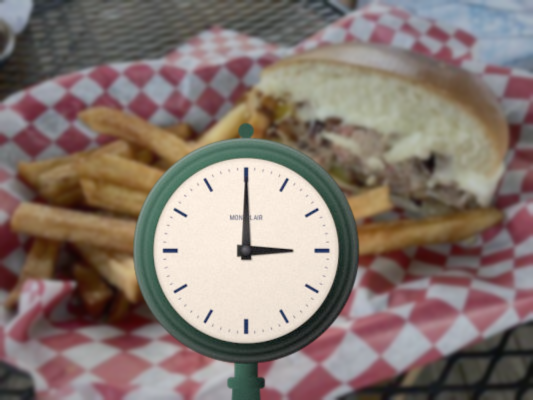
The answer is 3:00
